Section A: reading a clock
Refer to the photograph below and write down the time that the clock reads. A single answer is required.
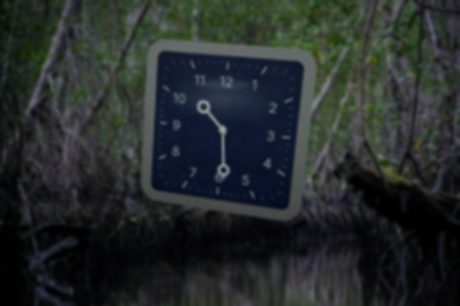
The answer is 10:29
